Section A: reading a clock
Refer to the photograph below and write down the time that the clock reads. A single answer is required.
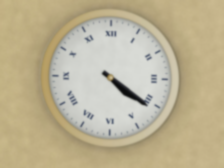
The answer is 4:21
